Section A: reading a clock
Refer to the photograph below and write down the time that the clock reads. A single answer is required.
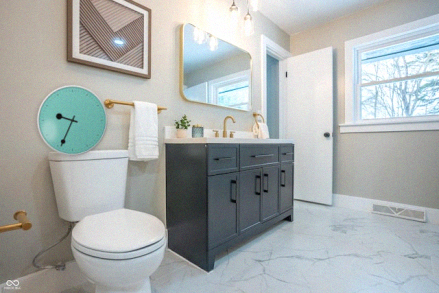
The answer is 9:34
